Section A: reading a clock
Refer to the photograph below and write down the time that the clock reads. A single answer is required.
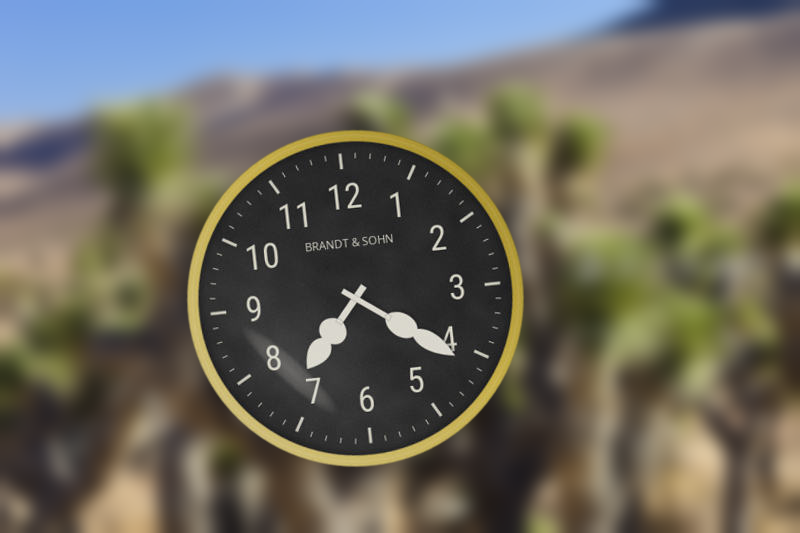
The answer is 7:21
